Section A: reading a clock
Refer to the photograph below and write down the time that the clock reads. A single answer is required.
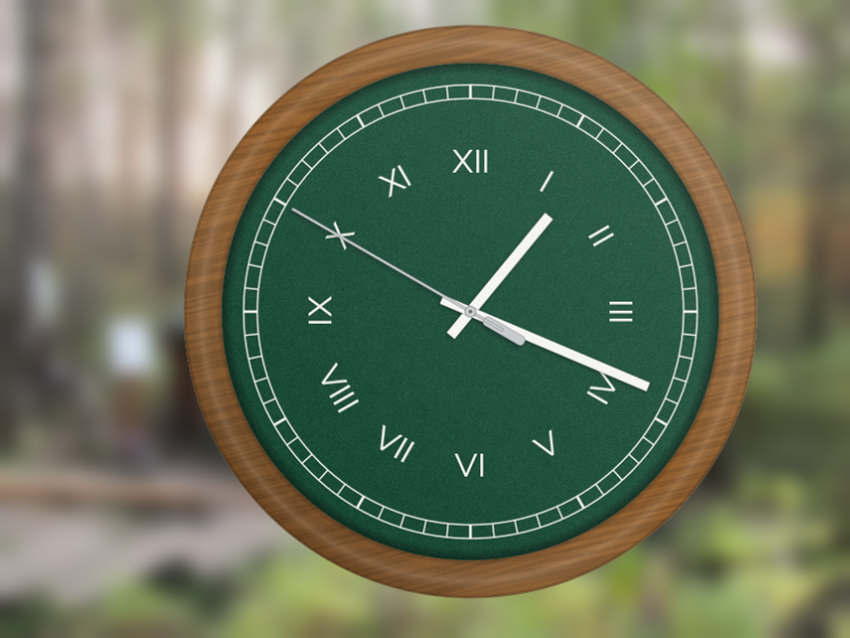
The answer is 1:18:50
